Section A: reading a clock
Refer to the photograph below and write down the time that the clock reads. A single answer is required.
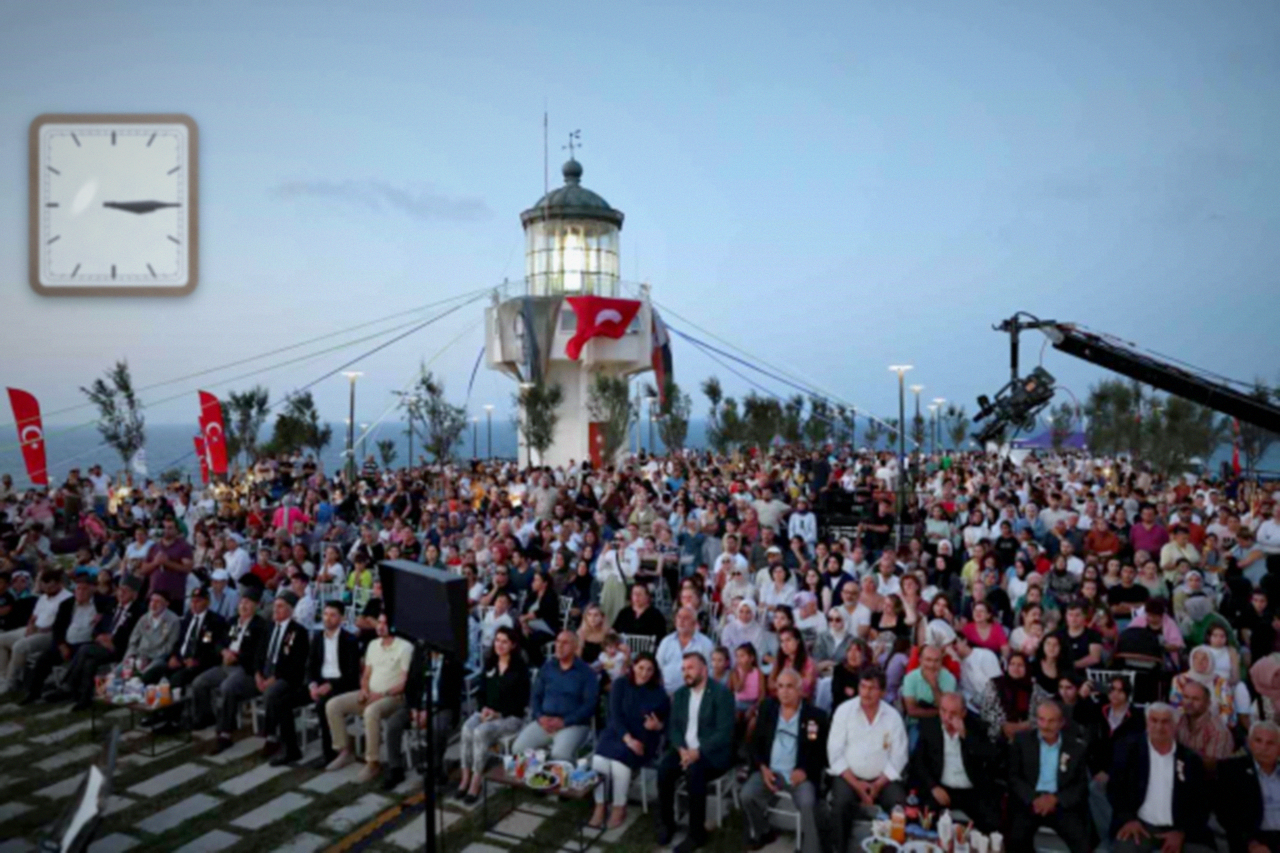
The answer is 3:15
